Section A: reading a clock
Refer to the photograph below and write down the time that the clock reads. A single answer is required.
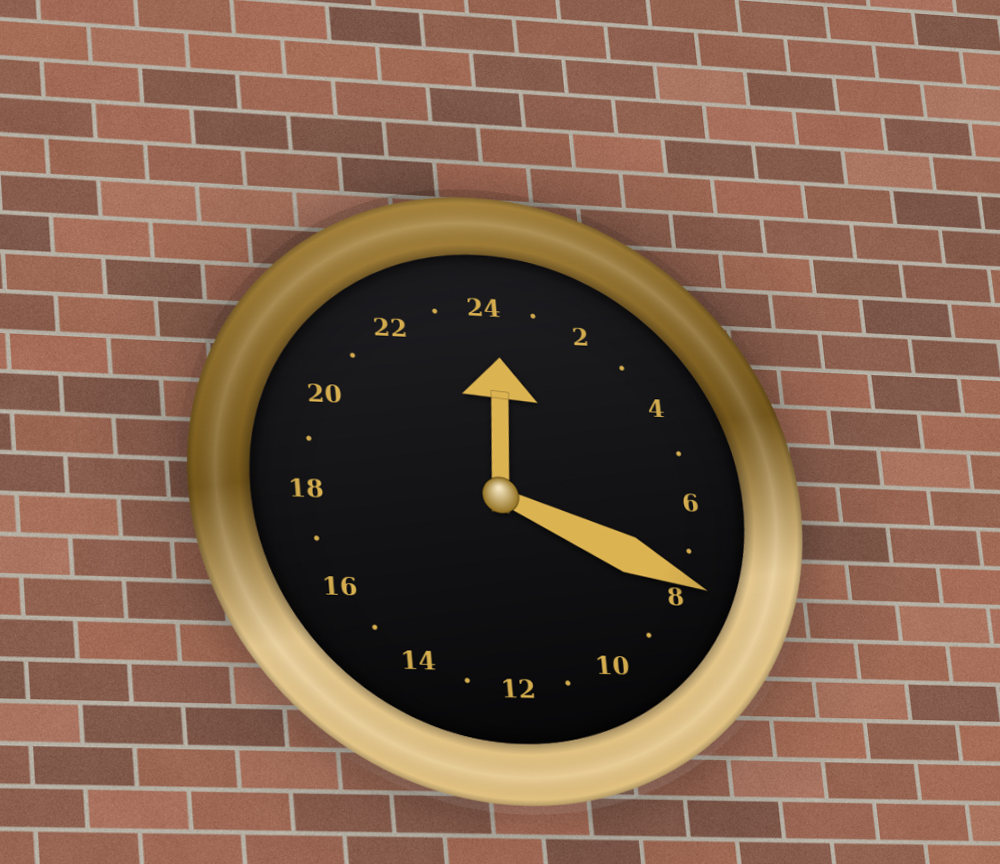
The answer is 0:19
